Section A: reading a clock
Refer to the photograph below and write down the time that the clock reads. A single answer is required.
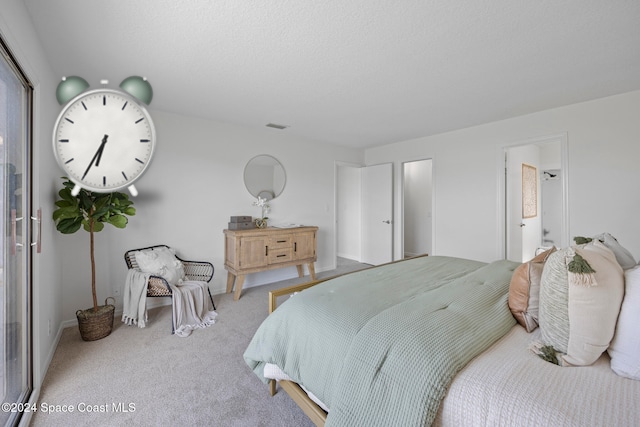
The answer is 6:35
